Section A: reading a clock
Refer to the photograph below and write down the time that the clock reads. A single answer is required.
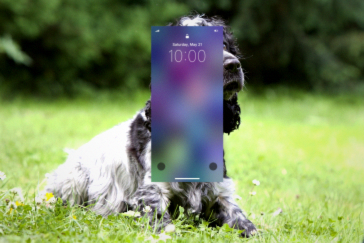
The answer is 10:00
